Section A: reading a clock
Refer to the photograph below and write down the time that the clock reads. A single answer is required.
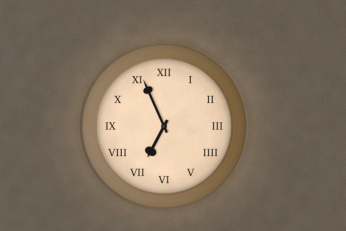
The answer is 6:56
